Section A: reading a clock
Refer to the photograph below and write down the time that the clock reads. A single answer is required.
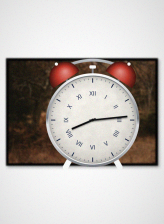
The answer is 8:14
